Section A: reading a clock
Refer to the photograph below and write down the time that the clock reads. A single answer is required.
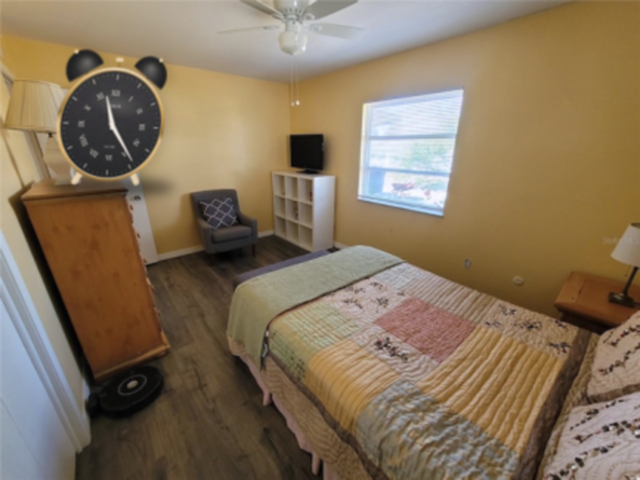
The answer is 11:24
